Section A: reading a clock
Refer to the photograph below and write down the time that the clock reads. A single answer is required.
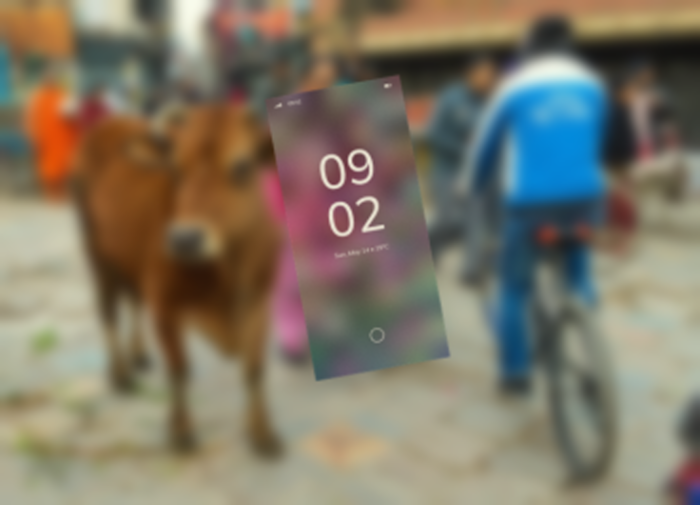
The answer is 9:02
